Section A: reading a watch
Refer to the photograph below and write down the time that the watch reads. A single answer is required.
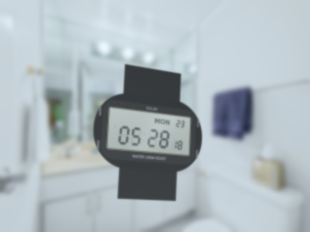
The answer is 5:28
